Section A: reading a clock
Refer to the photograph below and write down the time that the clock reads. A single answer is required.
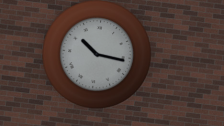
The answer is 10:16
